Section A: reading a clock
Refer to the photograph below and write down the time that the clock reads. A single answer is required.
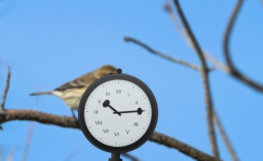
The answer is 10:14
